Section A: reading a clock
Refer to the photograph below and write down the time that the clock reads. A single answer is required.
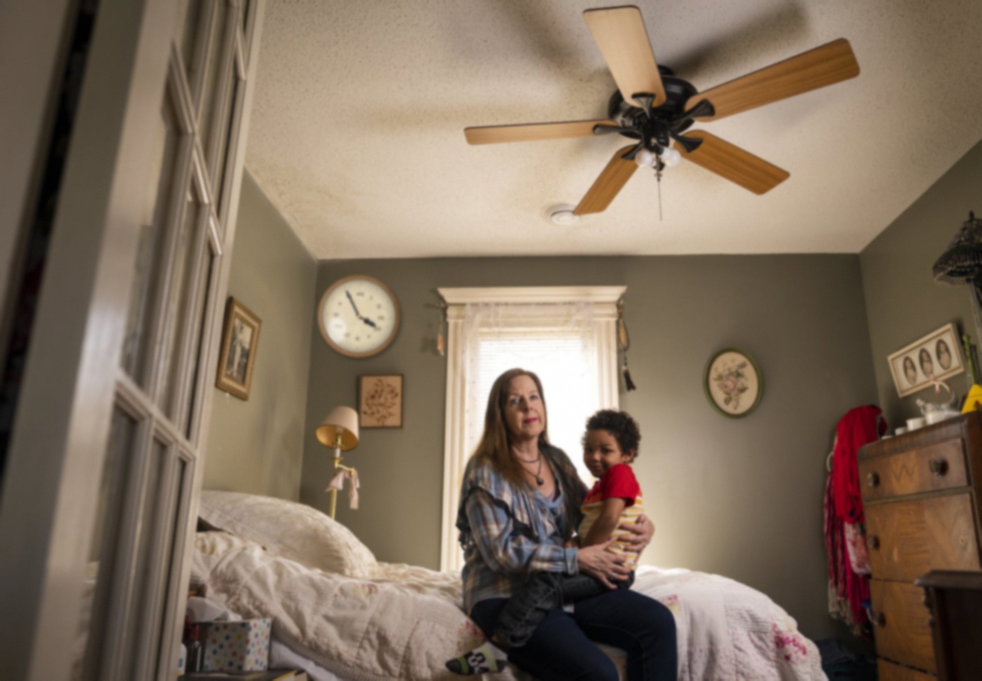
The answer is 3:55
